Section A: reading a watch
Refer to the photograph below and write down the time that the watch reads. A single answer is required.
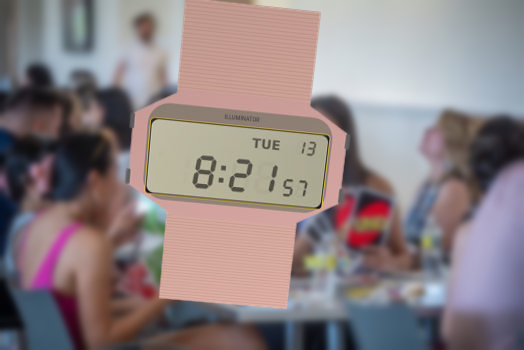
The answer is 8:21:57
